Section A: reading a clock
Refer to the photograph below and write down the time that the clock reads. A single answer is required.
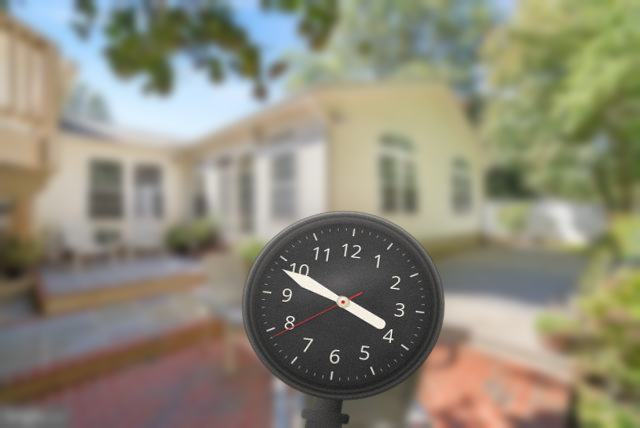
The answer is 3:48:39
